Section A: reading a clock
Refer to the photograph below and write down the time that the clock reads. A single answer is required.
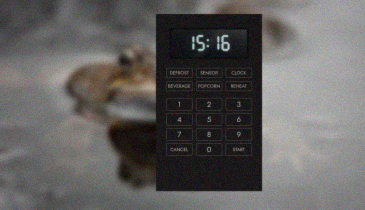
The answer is 15:16
